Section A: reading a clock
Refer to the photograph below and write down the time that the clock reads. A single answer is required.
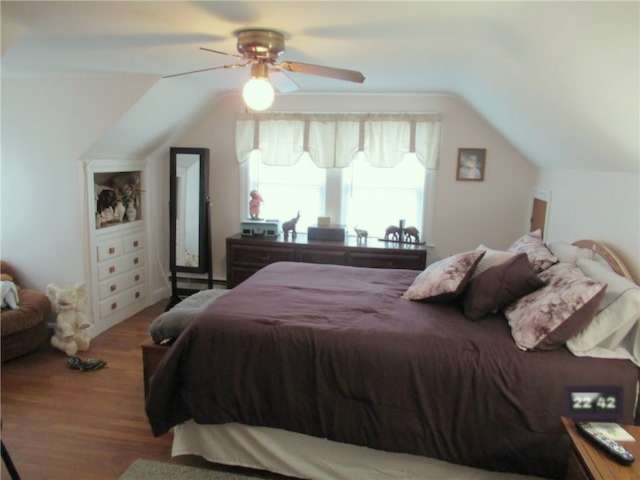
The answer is 22:42
